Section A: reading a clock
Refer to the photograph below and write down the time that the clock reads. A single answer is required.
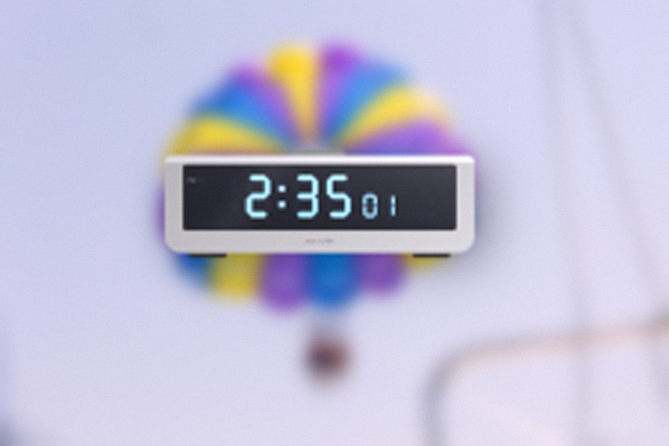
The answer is 2:35:01
